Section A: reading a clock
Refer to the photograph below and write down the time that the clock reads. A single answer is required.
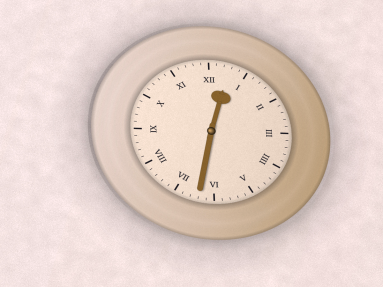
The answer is 12:32
